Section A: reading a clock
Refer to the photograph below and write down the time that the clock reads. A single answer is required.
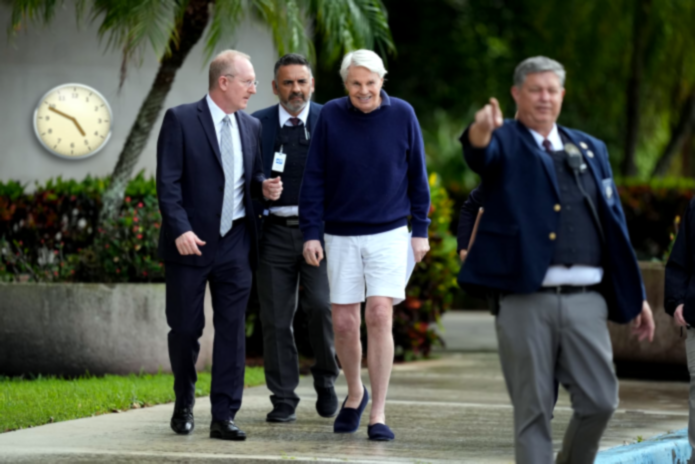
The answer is 4:49
